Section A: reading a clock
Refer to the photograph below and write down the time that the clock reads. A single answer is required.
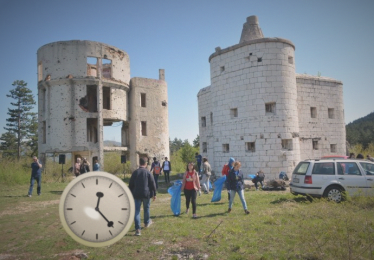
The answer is 12:23
